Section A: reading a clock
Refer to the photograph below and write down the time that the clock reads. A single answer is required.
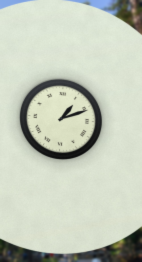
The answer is 1:11
